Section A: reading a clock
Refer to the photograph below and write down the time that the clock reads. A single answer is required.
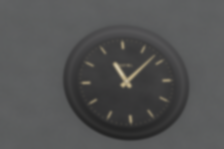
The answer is 11:08
